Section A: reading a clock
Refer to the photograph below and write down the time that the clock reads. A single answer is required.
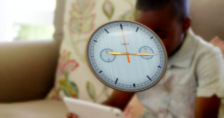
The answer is 9:16
